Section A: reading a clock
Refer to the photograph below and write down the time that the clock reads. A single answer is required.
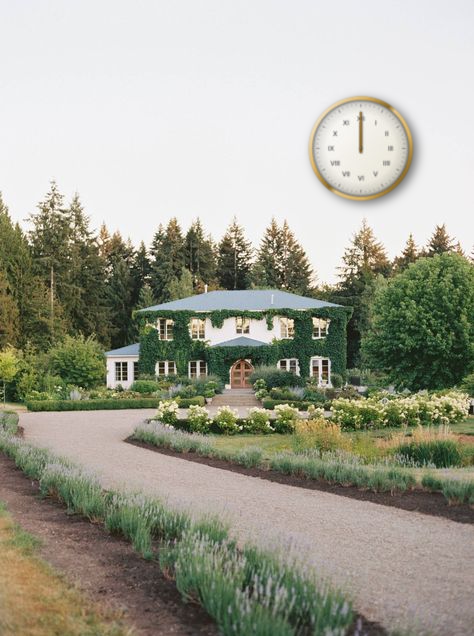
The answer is 12:00
